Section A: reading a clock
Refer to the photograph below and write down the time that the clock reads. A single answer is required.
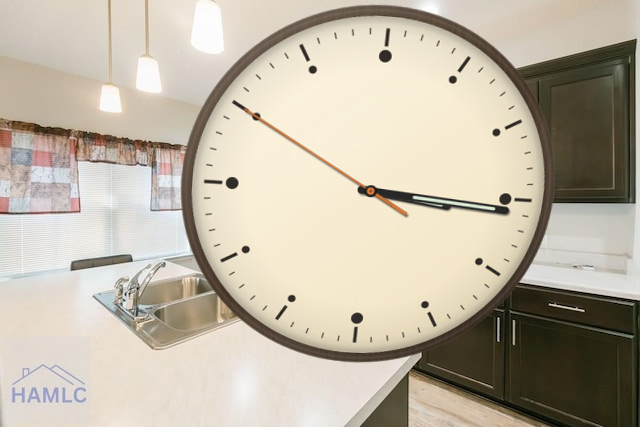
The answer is 3:15:50
